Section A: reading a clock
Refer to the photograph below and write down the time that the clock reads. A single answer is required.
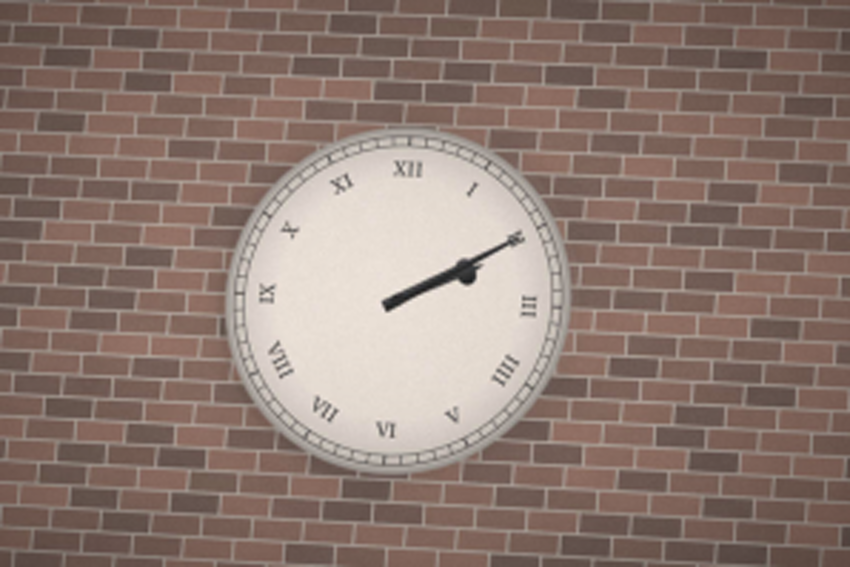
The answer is 2:10
